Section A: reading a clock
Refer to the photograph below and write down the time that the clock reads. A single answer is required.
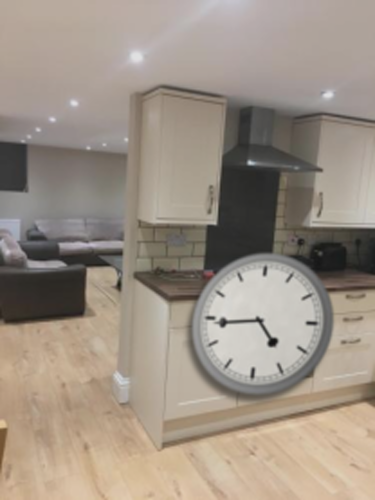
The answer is 4:44
